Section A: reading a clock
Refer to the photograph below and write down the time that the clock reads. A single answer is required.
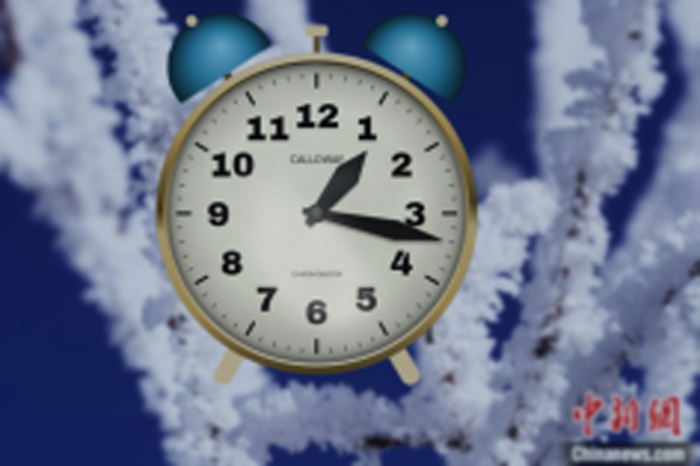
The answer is 1:17
